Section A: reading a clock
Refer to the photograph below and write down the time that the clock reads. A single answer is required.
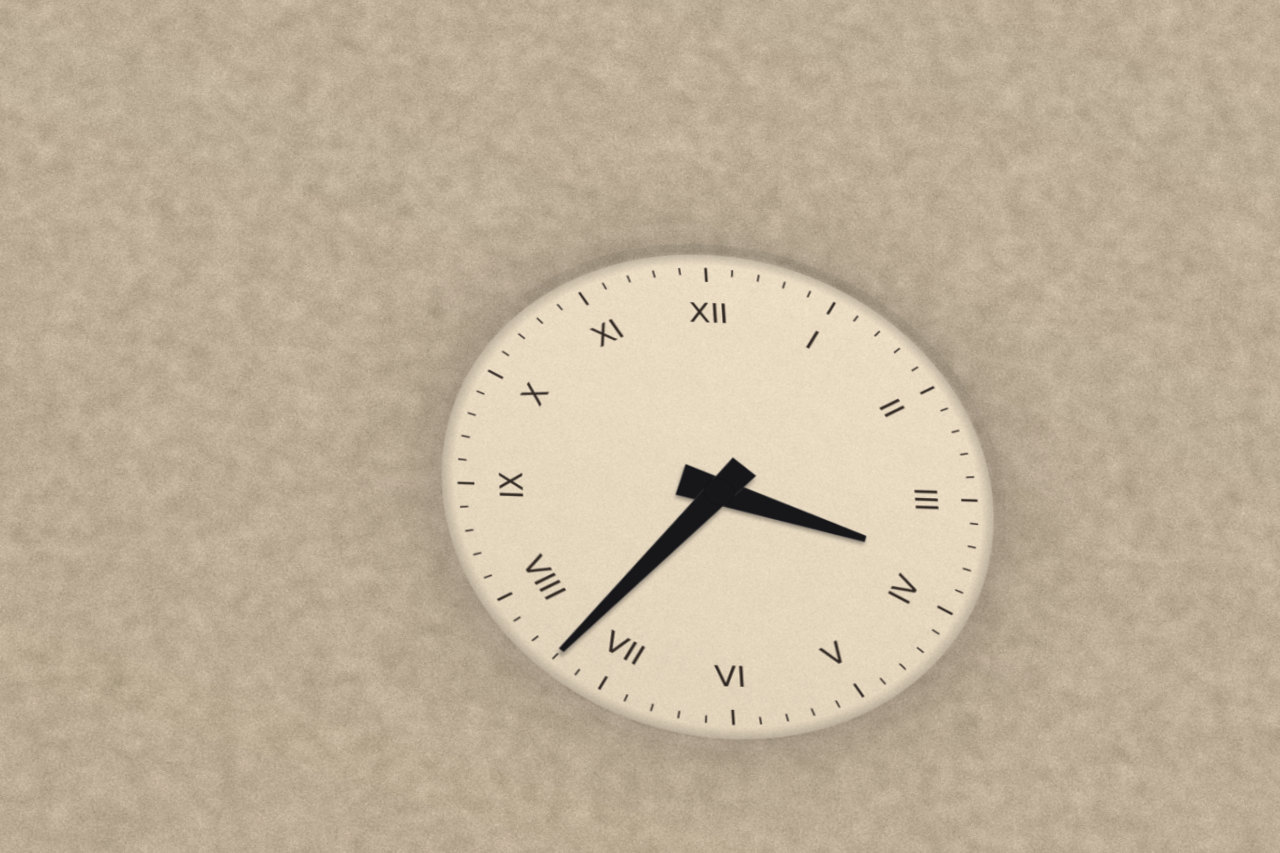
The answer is 3:37
